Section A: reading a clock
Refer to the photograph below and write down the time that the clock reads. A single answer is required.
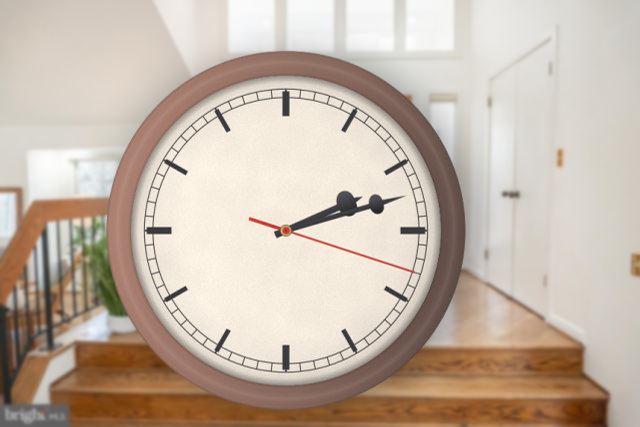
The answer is 2:12:18
